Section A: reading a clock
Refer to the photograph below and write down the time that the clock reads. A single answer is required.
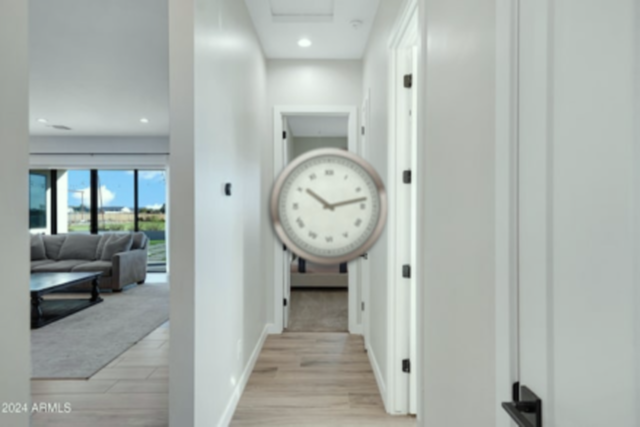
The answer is 10:13
